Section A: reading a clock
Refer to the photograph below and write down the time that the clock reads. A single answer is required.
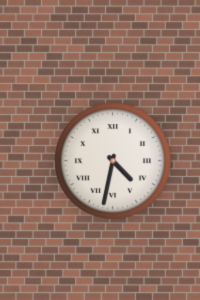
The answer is 4:32
